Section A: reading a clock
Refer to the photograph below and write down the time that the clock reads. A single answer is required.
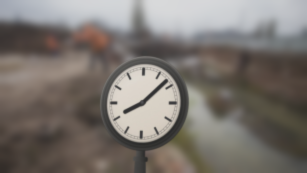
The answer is 8:08
